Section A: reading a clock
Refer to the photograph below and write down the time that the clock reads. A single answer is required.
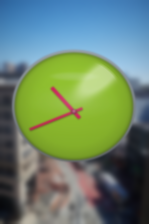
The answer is 10:41
